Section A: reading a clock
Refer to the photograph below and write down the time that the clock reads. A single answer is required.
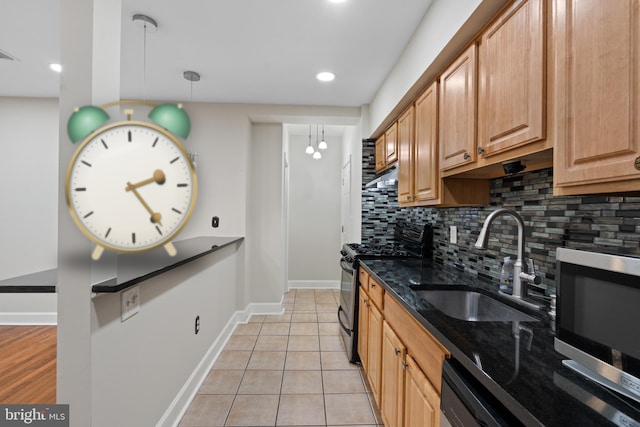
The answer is 2:24
